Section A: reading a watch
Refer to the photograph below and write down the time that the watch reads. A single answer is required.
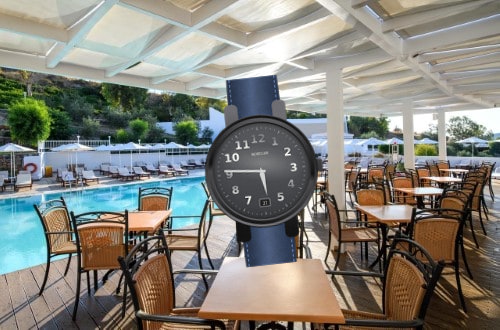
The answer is 5:46
